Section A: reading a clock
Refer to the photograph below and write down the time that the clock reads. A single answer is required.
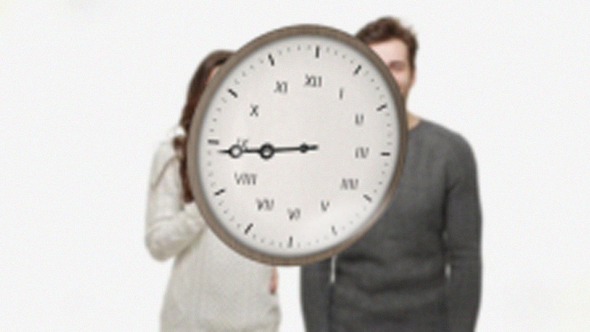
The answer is 8:44
